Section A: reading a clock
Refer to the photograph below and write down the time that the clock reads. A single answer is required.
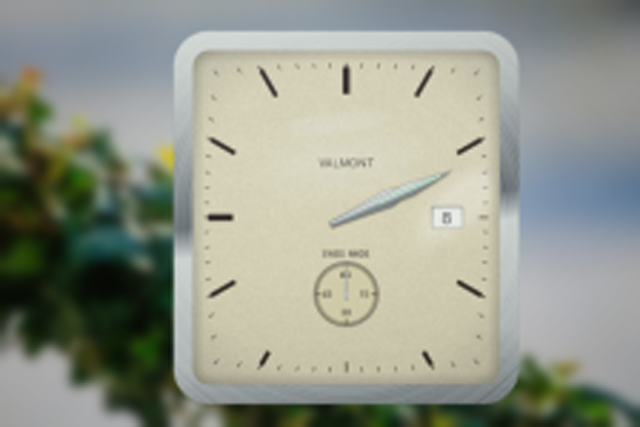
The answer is 2:11
